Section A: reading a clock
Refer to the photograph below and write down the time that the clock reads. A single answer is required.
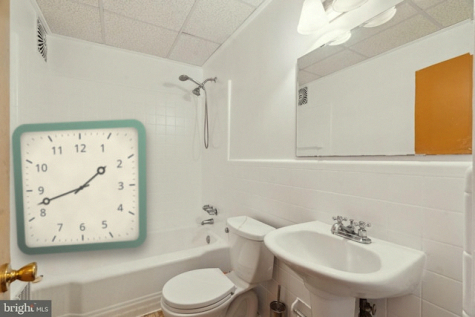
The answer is 1:42
